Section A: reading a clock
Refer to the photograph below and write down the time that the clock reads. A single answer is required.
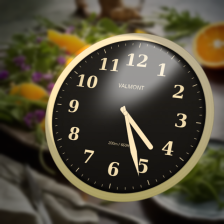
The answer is 4:26
